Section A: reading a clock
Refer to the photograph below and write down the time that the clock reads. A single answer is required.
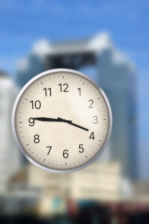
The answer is 3:46
